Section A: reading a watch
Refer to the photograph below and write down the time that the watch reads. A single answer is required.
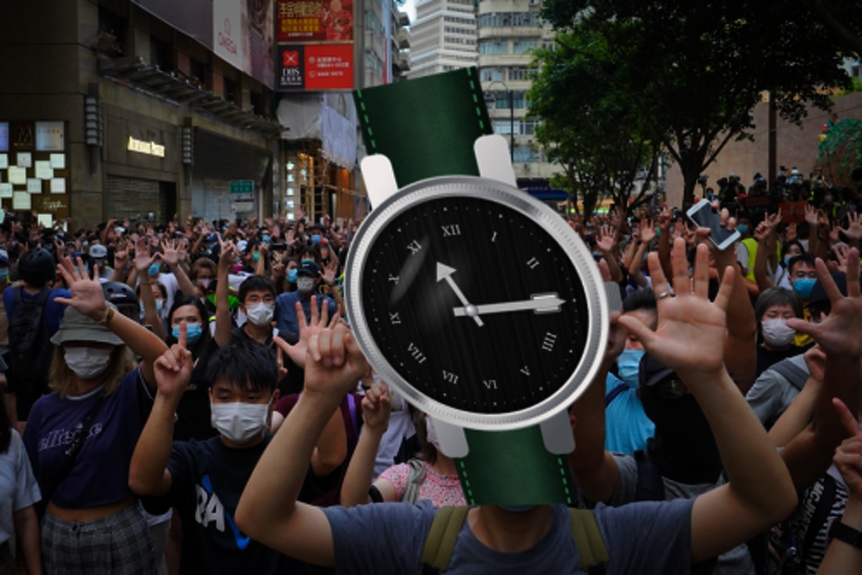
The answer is 11:15
